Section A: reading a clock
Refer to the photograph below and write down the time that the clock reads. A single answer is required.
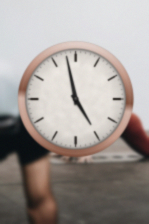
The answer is 4:58
